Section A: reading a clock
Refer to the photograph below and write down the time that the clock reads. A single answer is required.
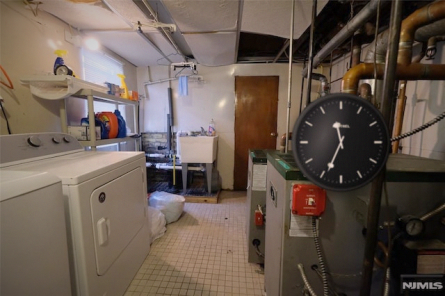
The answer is 11:34
